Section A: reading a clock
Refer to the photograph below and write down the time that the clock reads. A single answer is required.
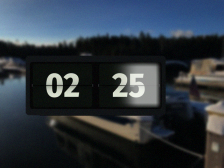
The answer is 2:25
